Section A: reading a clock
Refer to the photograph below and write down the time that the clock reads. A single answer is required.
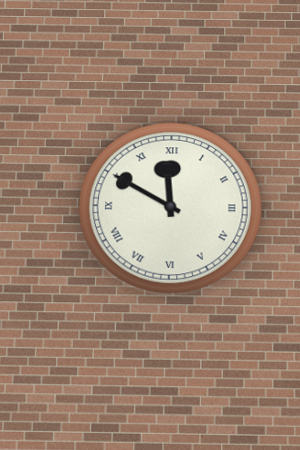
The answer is 11:50
